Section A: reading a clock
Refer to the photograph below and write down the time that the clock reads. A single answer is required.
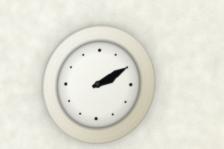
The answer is 2:10
